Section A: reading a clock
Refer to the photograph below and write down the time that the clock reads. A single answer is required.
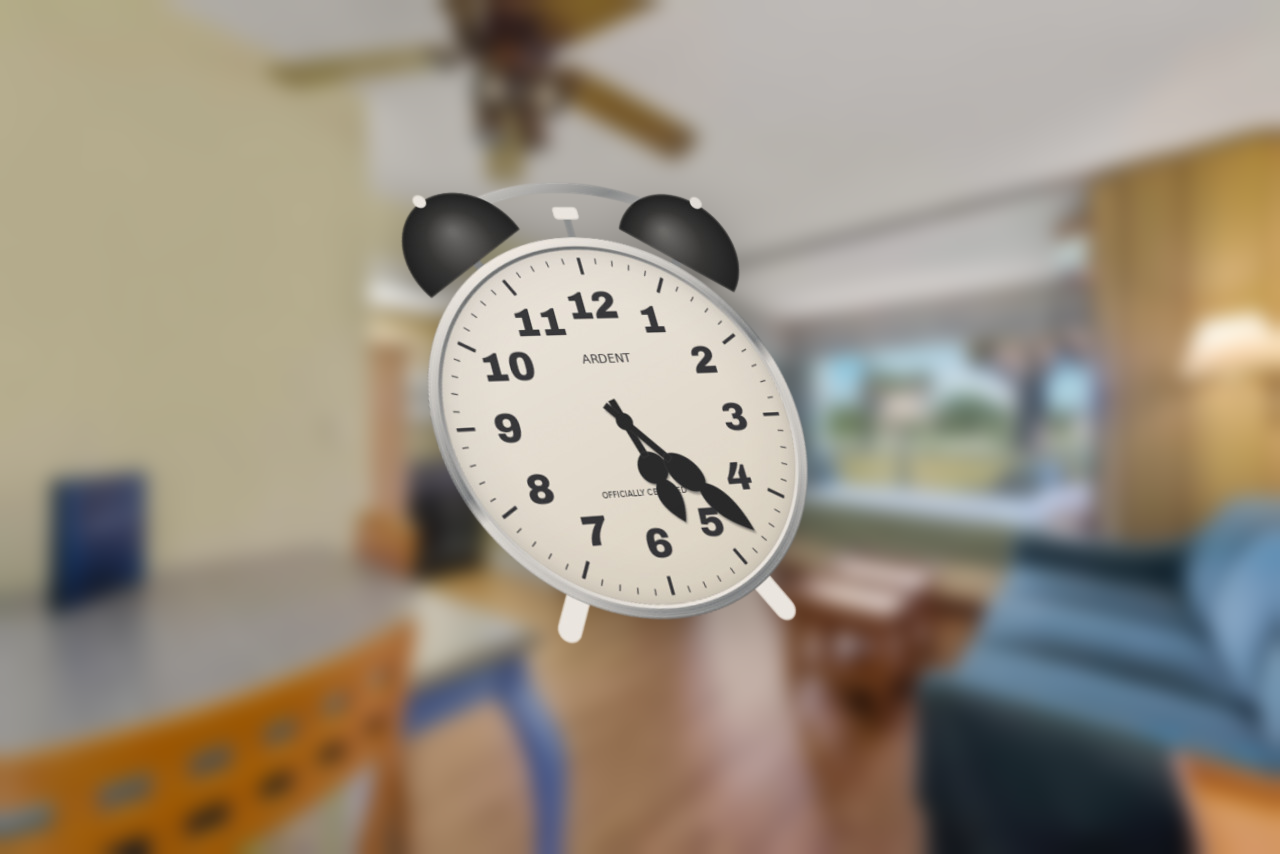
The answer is 5:23
